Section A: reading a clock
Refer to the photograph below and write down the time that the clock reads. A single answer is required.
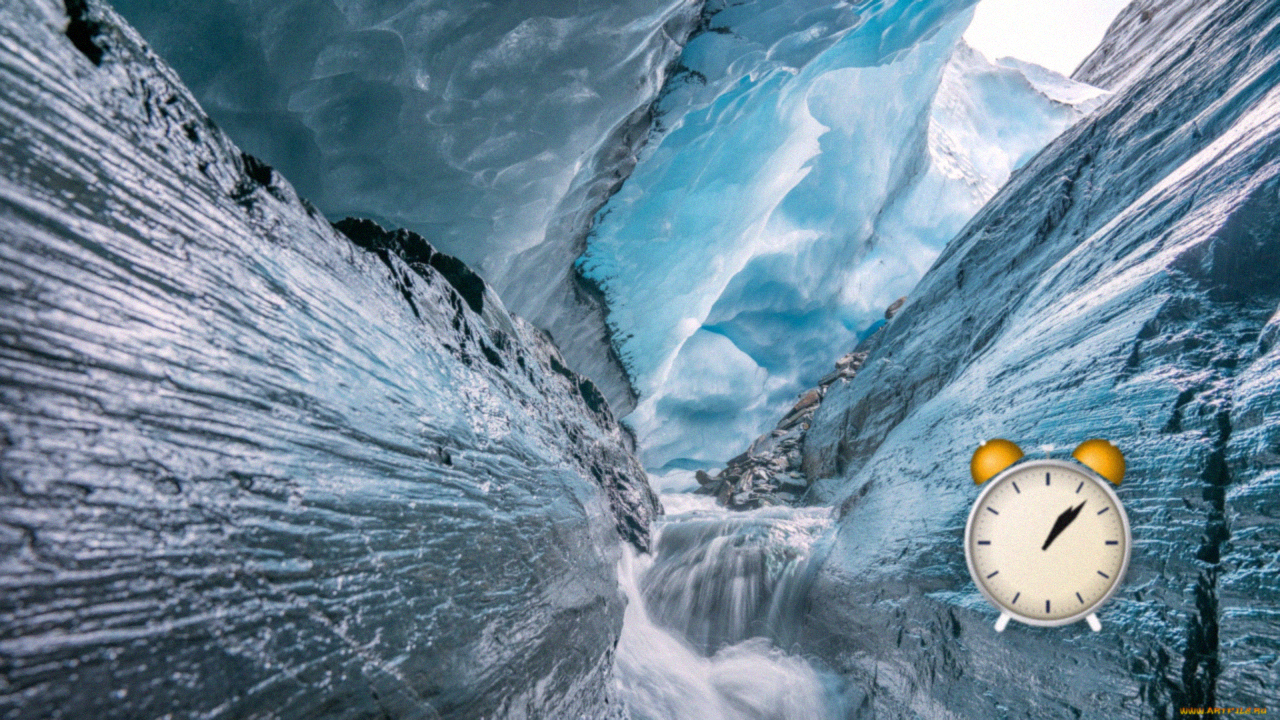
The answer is 1:07
